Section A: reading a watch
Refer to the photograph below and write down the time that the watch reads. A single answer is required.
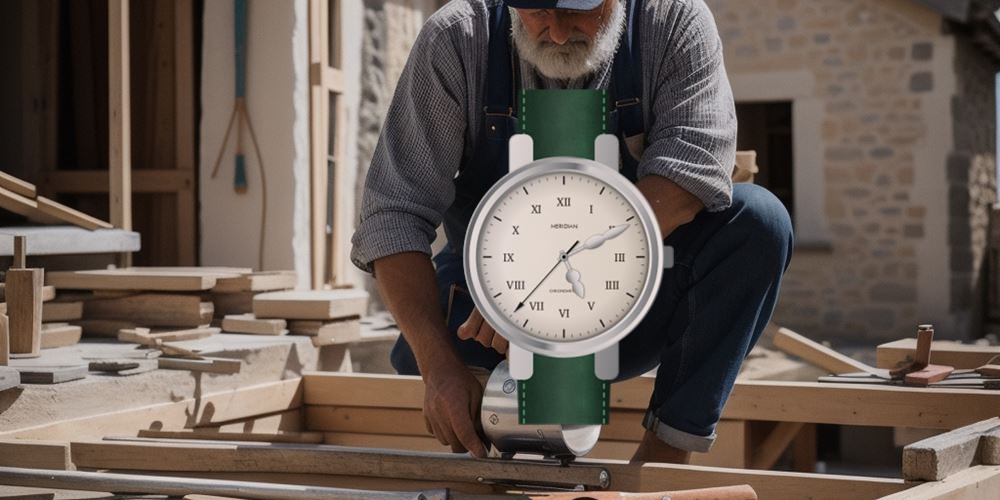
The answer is 5:10:37
